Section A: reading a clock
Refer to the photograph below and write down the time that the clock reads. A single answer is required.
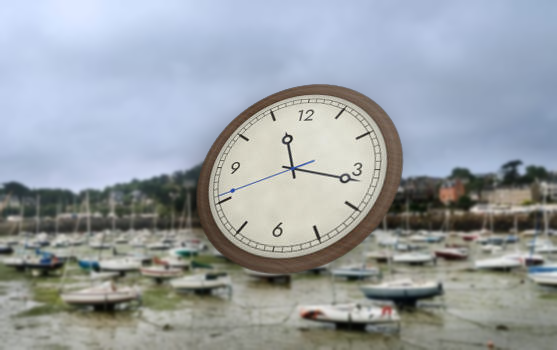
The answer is 11:16:41
